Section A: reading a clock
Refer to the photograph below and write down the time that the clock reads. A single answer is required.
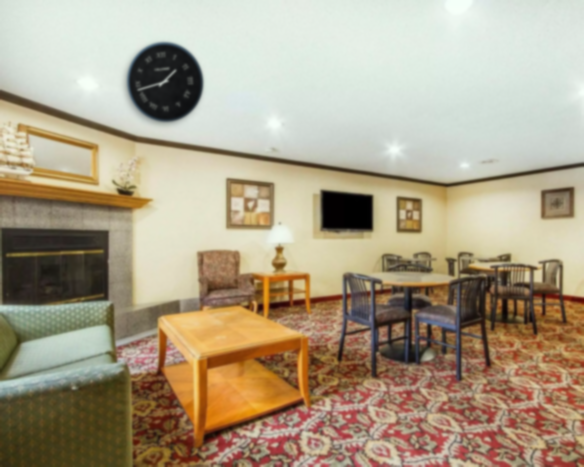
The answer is 1:43
